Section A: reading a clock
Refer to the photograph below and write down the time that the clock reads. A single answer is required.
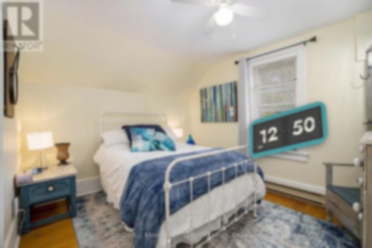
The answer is 12:50
